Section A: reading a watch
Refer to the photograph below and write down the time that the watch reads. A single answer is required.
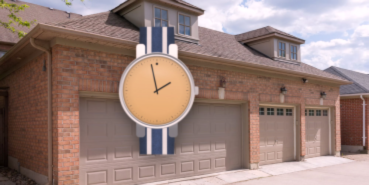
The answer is 1:58
